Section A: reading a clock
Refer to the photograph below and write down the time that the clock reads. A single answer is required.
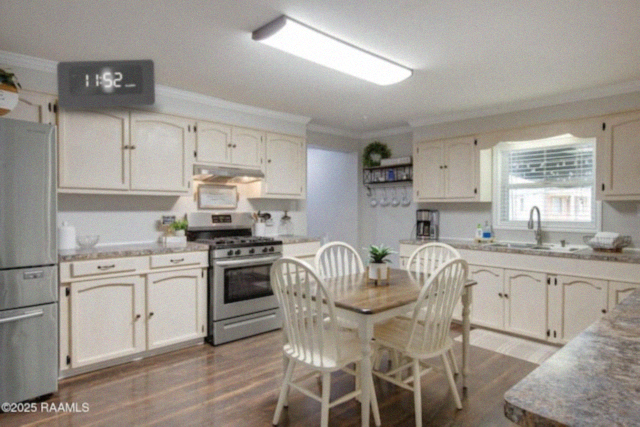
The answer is 11:52
